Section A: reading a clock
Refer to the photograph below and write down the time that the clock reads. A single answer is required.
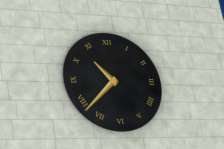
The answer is 10:38
